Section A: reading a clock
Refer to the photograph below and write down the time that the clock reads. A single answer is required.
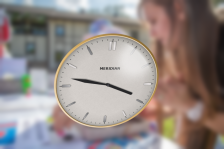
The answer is 3:47
